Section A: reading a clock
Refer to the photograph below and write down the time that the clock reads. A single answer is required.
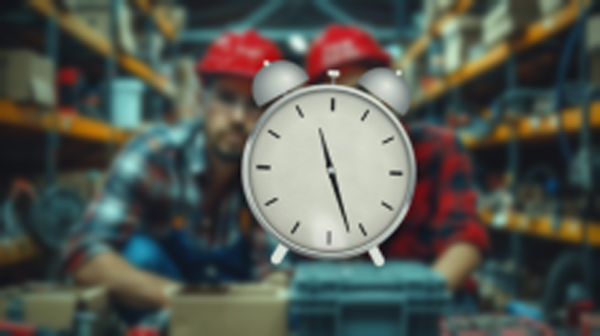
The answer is 11:27
